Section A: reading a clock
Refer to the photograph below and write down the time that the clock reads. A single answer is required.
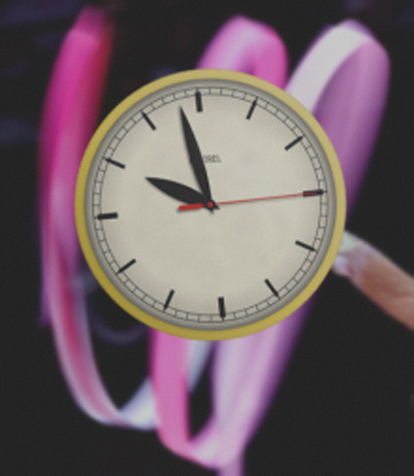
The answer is 9:58:15
